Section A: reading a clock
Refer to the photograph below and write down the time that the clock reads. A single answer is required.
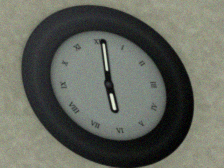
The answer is 6:01
